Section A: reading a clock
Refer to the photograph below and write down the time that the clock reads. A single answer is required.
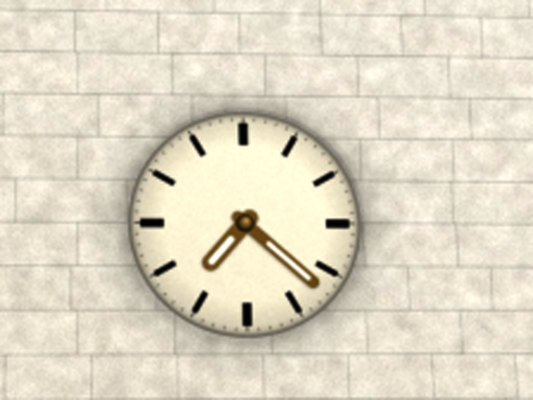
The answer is 7:22
